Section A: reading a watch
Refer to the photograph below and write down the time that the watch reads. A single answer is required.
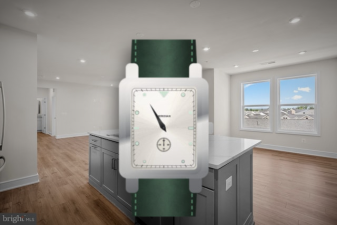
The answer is 10:55
